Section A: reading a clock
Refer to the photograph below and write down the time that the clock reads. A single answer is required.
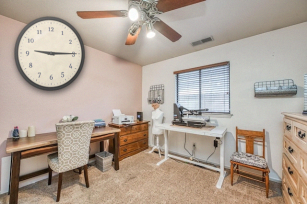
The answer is 9:15
